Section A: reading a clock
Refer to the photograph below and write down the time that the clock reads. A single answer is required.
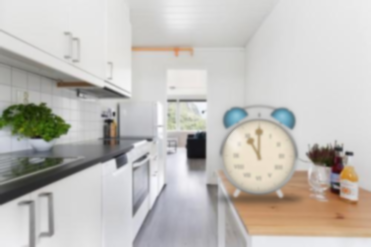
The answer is 11:00
